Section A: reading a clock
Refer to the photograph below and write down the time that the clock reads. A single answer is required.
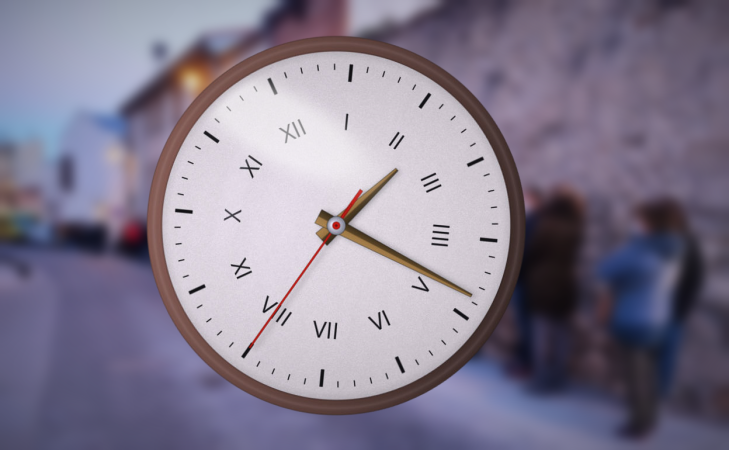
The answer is 2:23:40
